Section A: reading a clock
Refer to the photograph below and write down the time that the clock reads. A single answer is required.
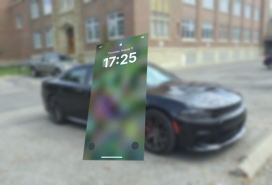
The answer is 17:25
